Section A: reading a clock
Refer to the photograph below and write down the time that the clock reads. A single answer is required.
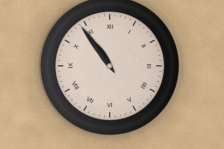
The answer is 10:54
